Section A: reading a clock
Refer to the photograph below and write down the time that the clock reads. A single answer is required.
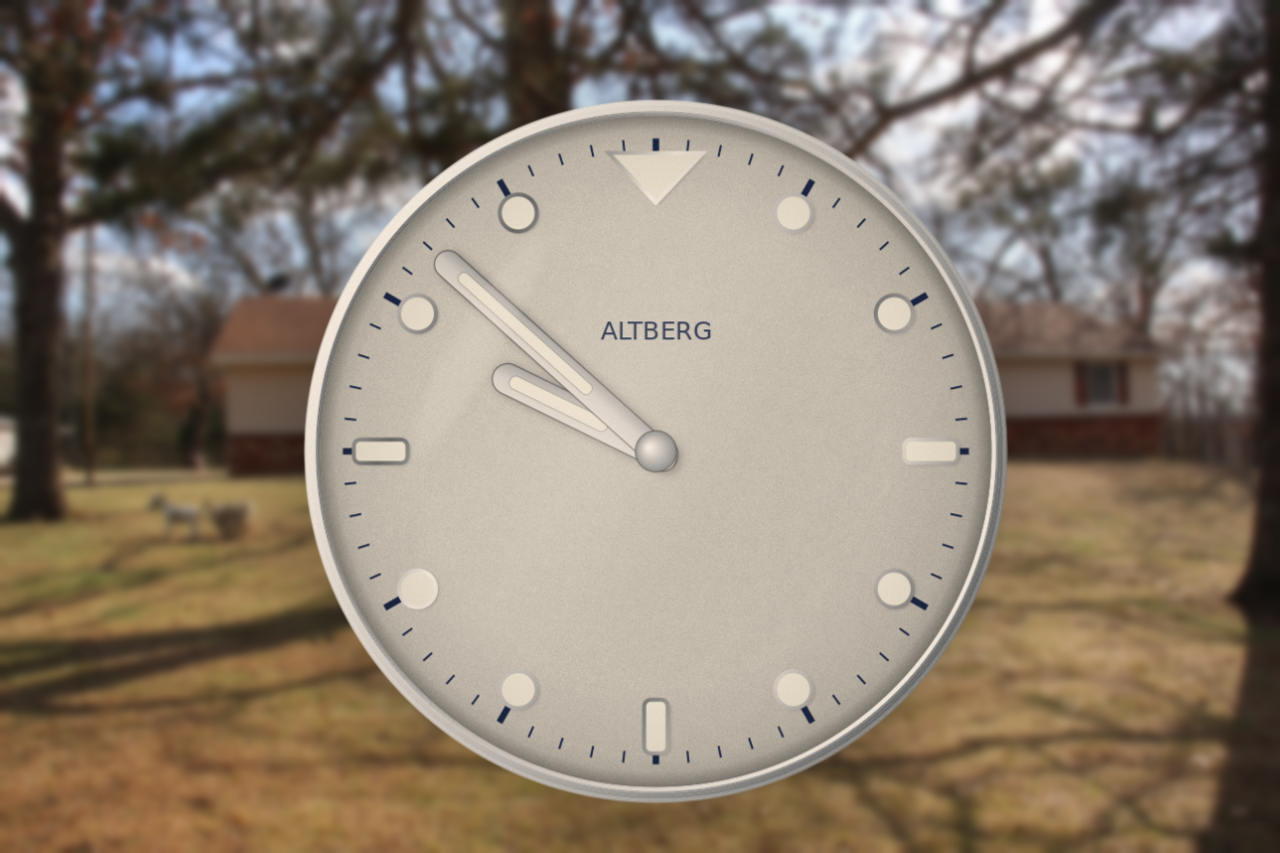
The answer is 9:52
